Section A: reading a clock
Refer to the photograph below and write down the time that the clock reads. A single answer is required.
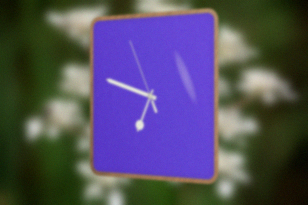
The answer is 6:47:56
